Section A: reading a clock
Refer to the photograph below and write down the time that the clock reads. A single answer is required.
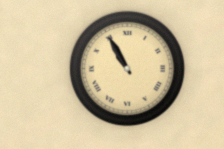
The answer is 10:55
